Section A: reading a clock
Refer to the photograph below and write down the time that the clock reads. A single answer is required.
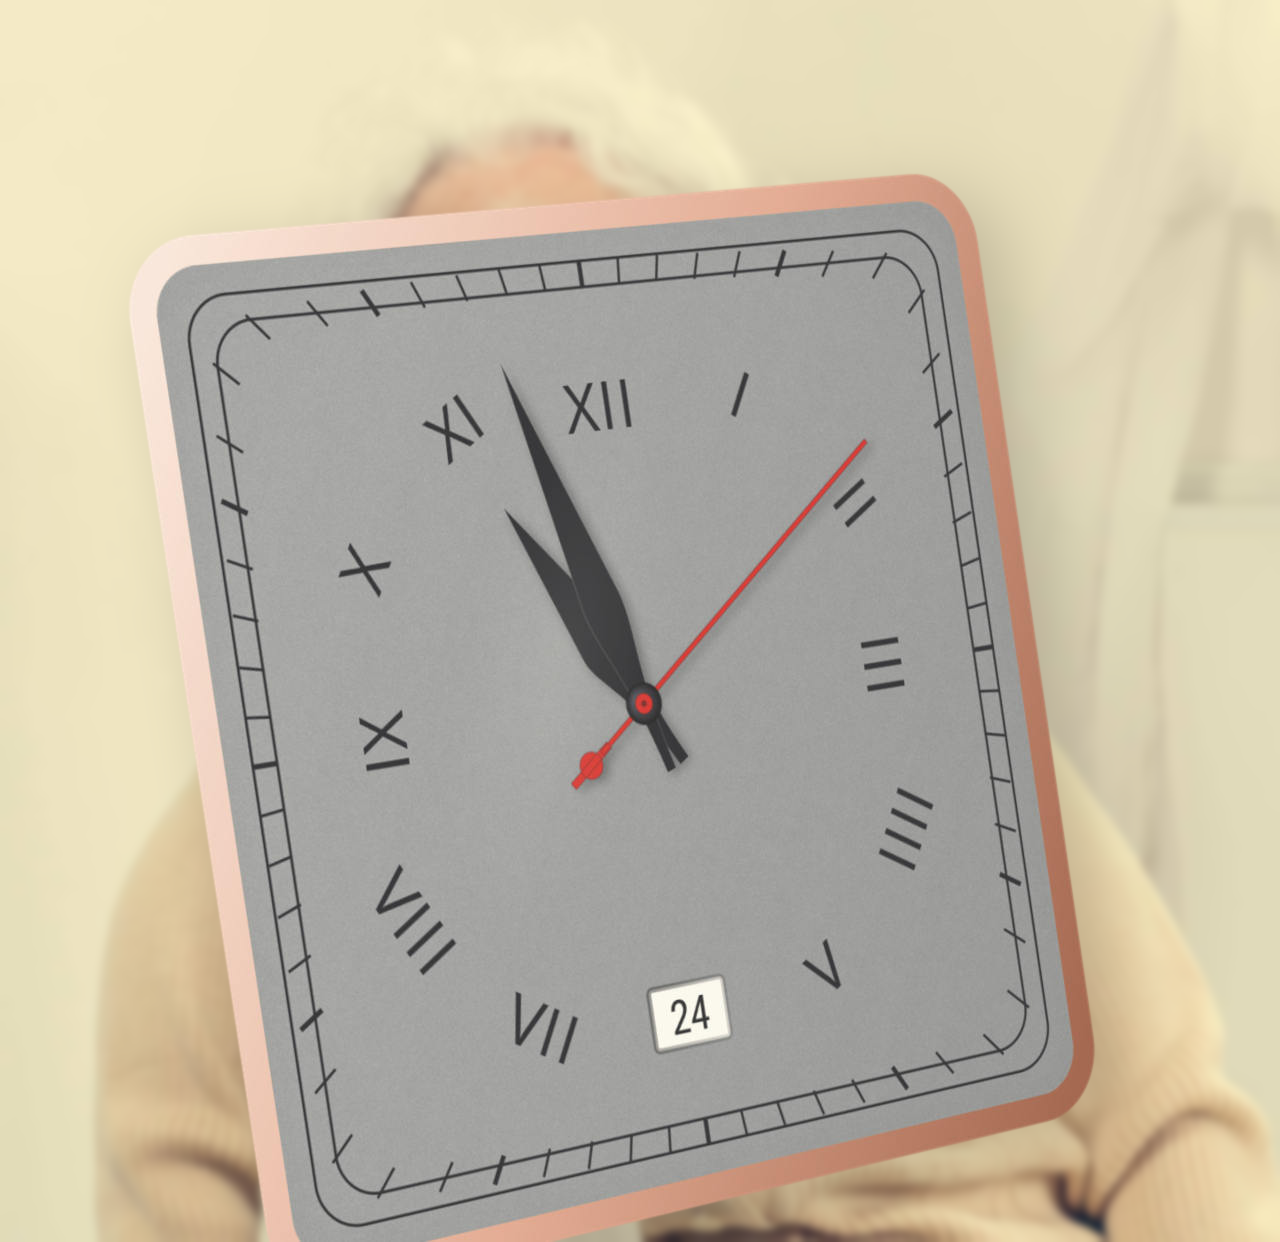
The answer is 10:57:09
